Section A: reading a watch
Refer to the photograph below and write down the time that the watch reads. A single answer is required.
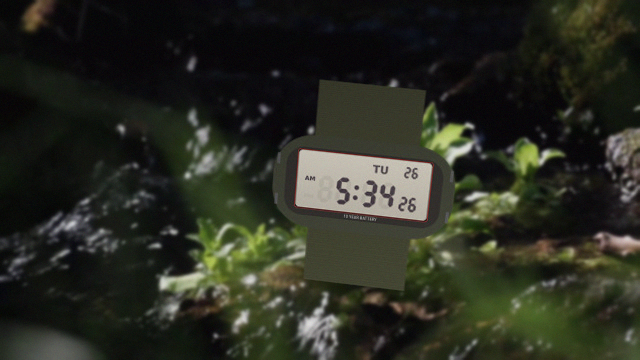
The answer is 5:34:26
